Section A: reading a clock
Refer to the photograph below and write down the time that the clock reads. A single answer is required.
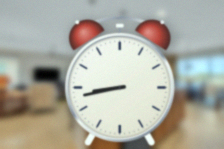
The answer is 8:43
